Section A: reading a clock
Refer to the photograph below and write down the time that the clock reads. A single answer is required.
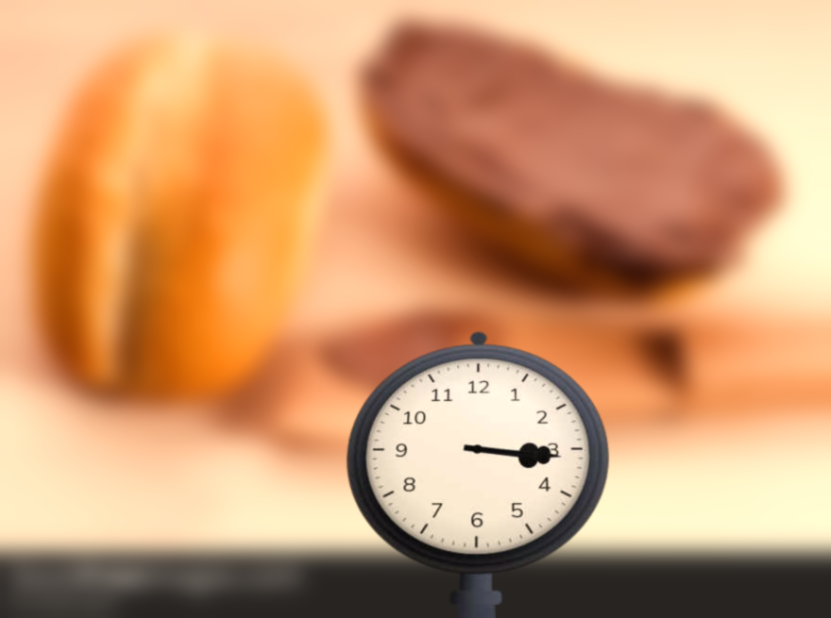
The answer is 3:16
